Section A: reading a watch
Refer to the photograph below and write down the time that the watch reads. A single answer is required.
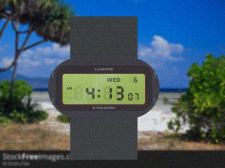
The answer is 4:13:07
